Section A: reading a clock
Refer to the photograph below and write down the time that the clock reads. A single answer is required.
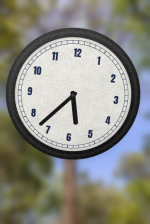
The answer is 5:37
